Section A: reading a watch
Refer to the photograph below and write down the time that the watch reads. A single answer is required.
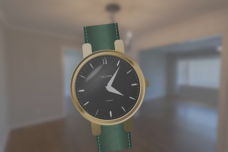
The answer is 4:06
